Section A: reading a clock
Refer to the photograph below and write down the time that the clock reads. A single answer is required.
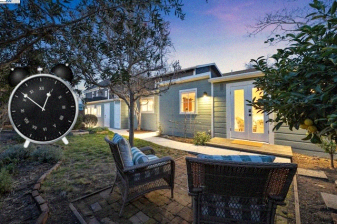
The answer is 12:52
